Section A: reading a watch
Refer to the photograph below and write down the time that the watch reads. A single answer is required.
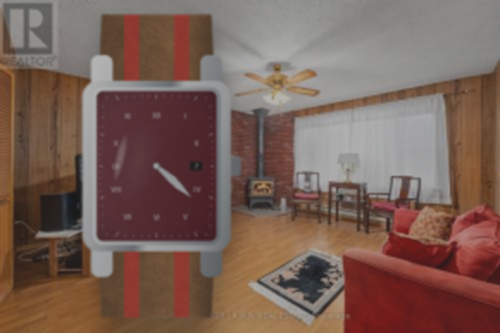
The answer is 4:22
